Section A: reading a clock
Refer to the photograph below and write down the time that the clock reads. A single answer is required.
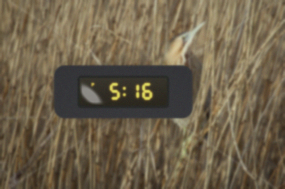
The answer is 5:16
